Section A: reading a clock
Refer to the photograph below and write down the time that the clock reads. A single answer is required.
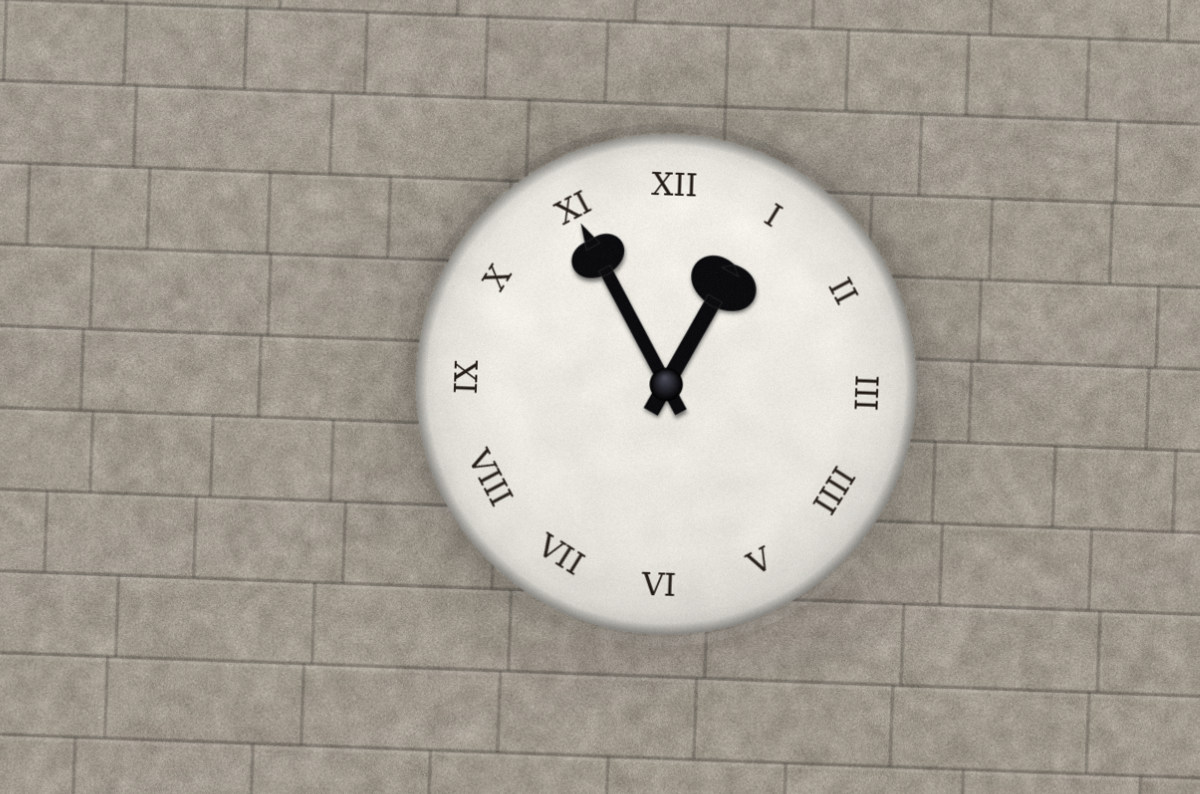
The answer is 12:55
